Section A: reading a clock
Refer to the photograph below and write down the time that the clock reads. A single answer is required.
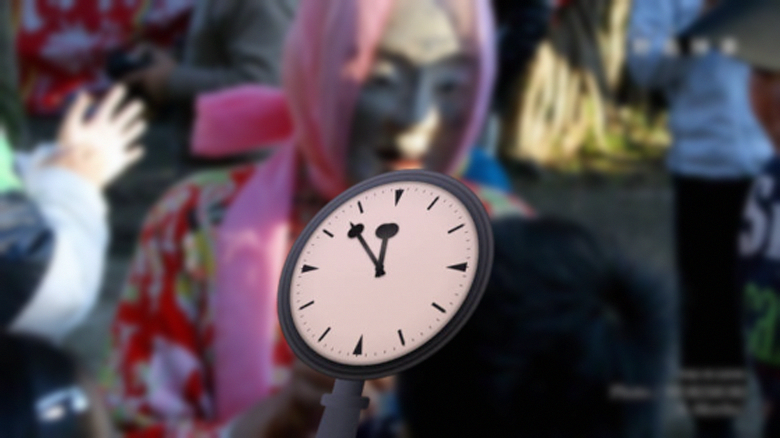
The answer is 11:53
